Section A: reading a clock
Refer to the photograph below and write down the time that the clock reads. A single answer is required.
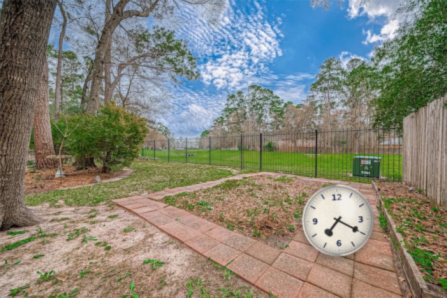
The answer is 7:20
